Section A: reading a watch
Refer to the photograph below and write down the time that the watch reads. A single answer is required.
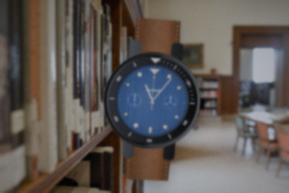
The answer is 11:06
